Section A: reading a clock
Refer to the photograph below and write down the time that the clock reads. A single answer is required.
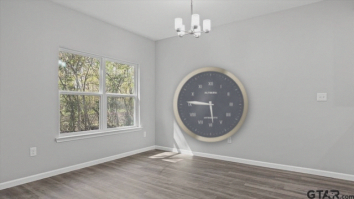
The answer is 5:46
